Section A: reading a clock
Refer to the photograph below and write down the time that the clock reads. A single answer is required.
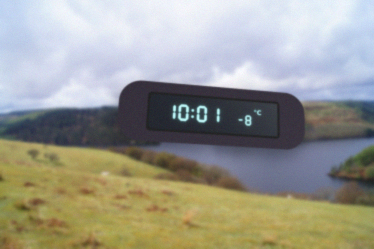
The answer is 10:01
